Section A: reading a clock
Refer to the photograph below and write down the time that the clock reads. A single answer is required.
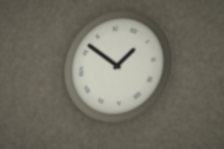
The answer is 12:47
